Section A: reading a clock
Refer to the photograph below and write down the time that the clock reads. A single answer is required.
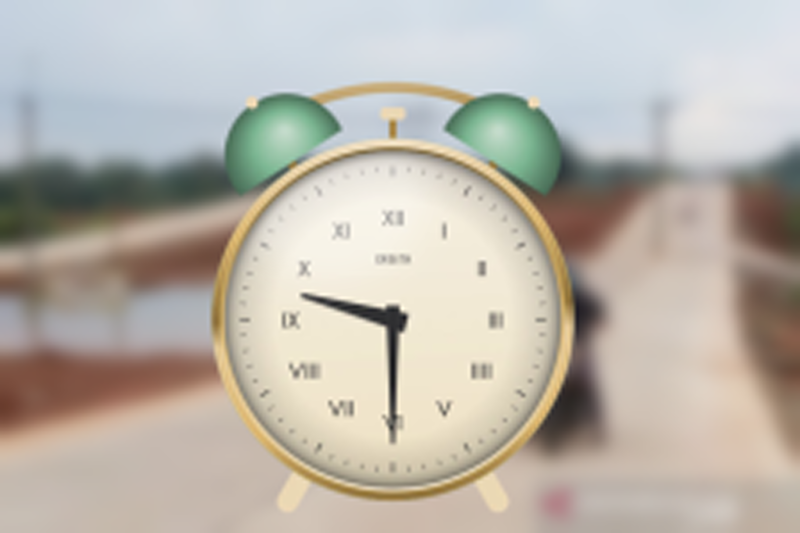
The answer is 9:30
